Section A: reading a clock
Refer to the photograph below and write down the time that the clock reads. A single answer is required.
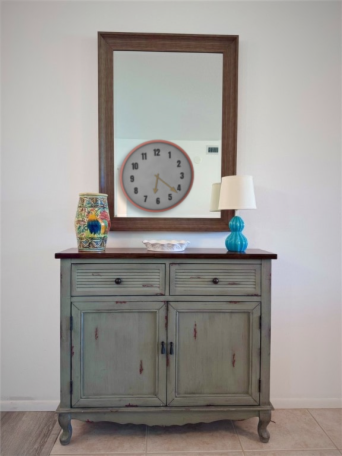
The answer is 6:22
